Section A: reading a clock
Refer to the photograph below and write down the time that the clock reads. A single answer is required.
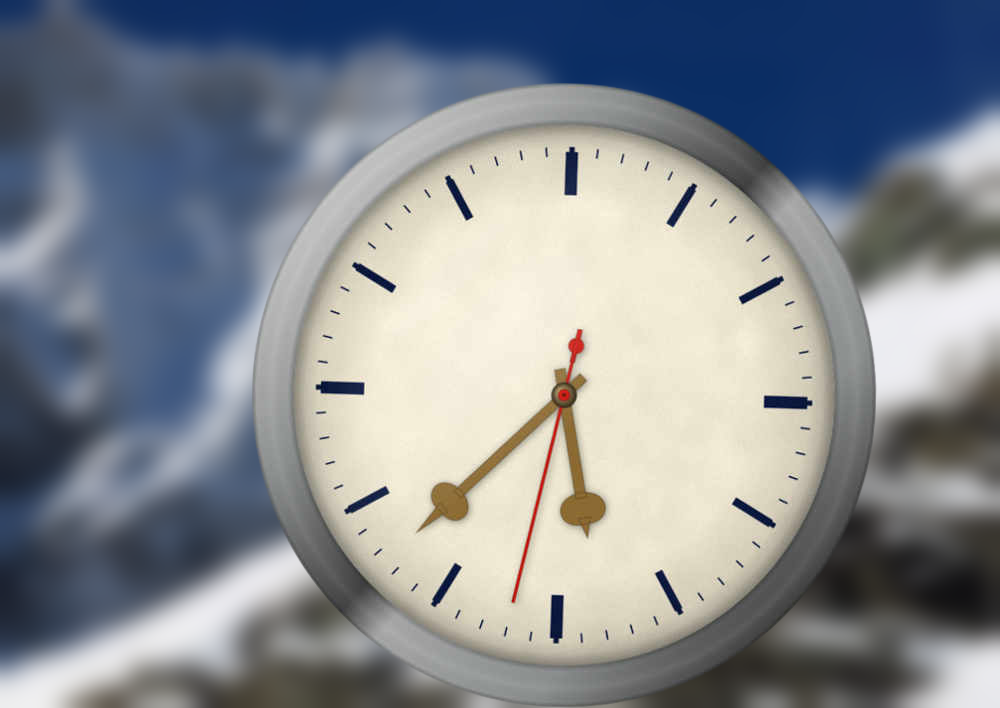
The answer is 5:37:32
